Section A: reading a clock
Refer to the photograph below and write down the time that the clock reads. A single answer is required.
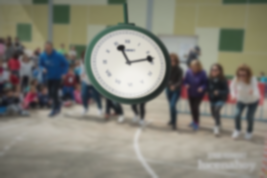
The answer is 11:13
